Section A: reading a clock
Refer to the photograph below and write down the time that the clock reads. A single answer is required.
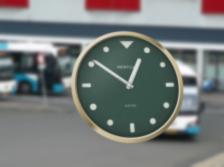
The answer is 12:51
